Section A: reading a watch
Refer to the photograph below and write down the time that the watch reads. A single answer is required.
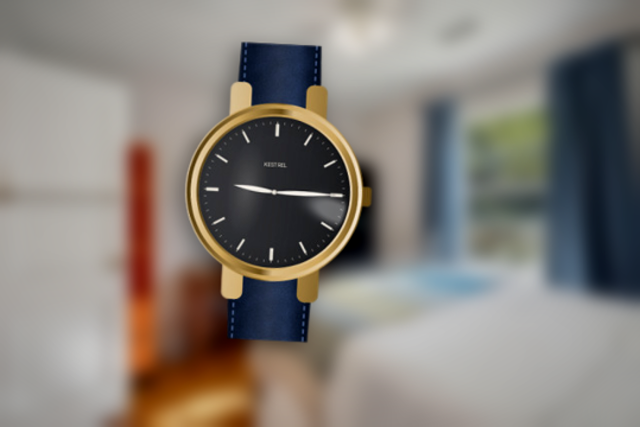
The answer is 9:15
